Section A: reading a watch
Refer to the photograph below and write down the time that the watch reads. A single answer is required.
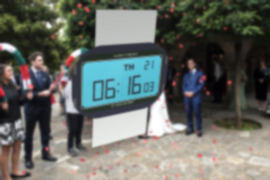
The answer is 6:16
